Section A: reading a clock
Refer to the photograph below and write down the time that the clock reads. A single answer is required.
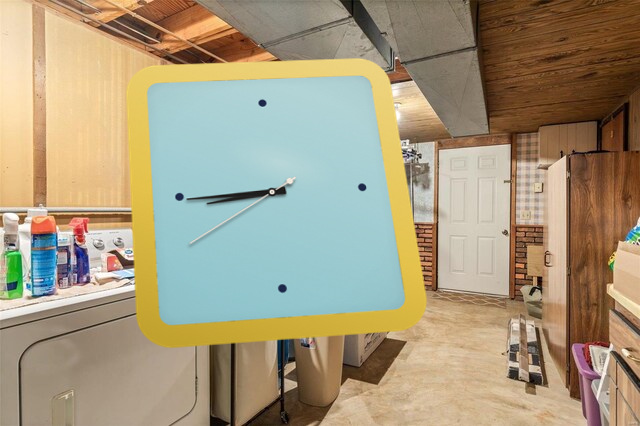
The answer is 8:44:40
